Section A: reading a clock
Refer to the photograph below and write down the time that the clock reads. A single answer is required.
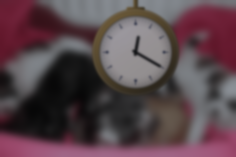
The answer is 12:20
